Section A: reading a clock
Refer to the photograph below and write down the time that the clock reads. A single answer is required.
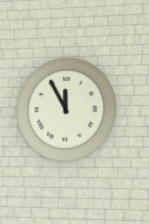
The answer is 11:55
